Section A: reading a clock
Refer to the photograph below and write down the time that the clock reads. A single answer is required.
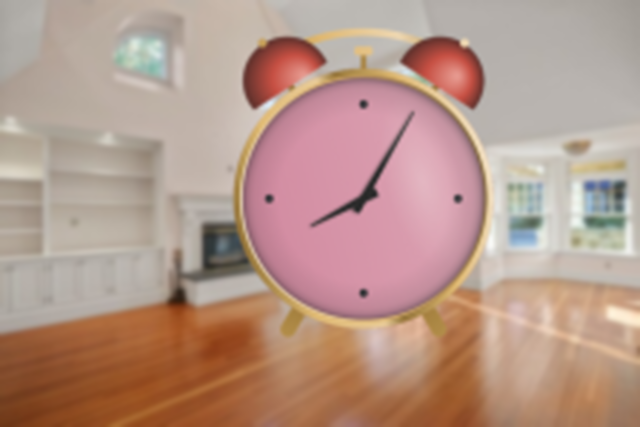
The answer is 8:05
